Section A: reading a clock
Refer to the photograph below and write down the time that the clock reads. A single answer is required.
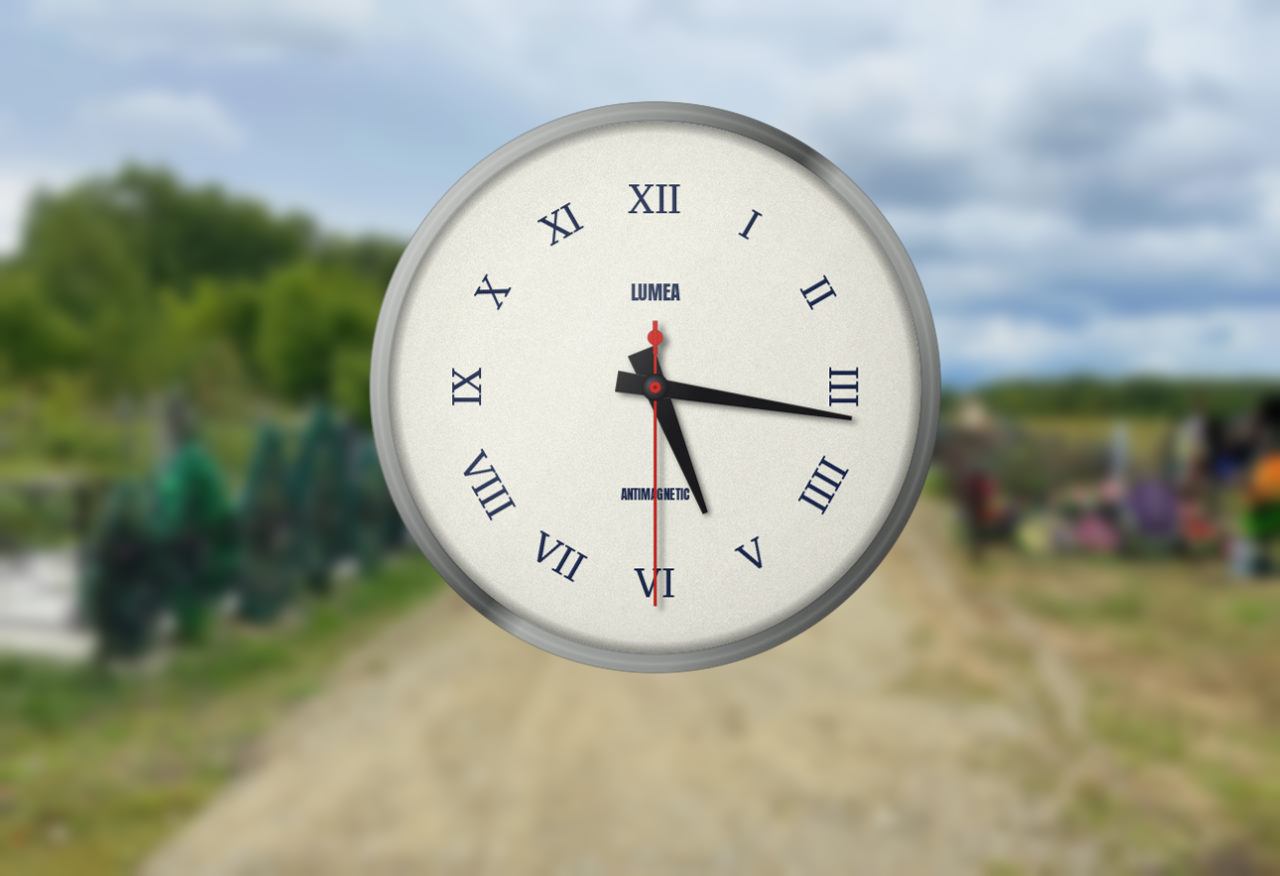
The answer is 5:16:30
